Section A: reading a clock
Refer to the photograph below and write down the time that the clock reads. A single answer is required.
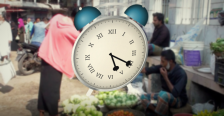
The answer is 5:20
